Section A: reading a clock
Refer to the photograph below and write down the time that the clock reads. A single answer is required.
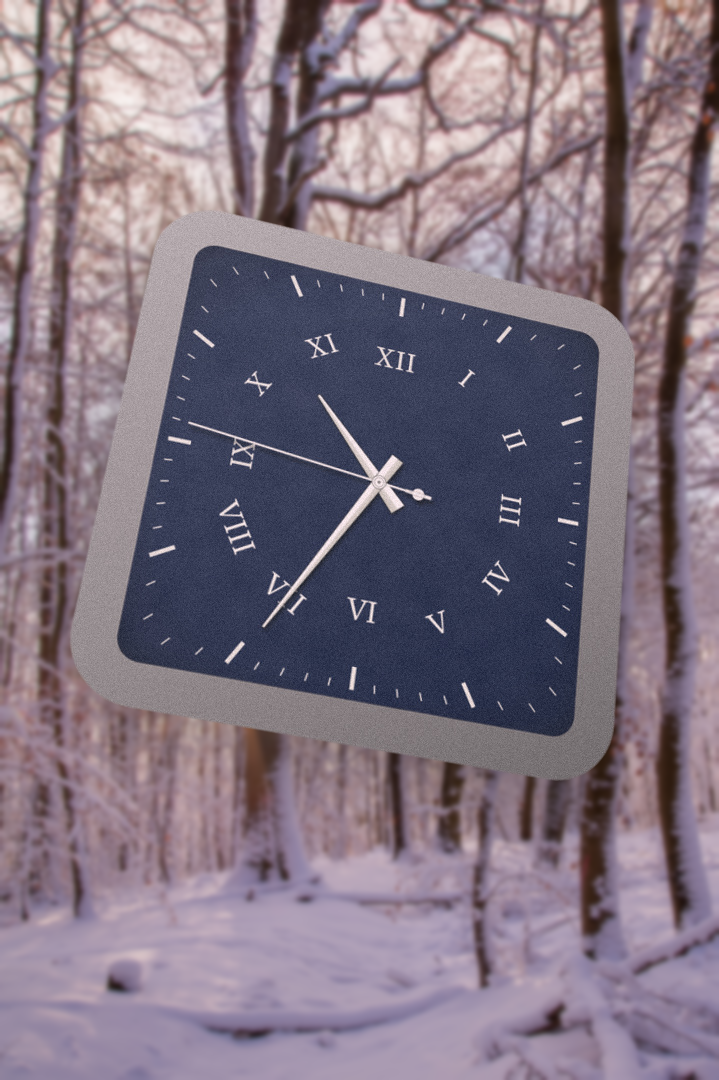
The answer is 10:34:46
